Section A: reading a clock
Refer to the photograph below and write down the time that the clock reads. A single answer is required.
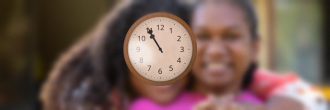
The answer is 10:55
